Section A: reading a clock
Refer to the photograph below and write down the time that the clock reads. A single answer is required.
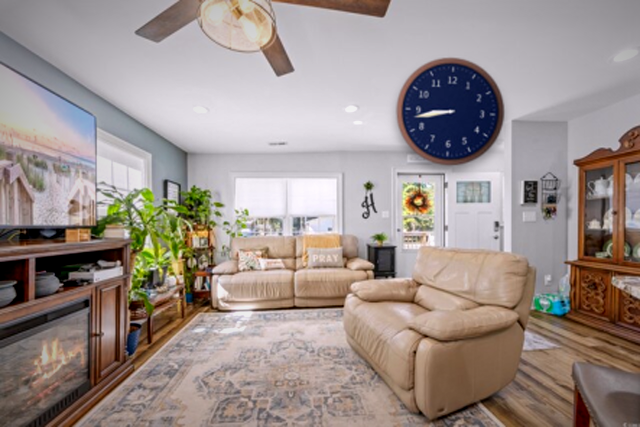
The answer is 8:43
